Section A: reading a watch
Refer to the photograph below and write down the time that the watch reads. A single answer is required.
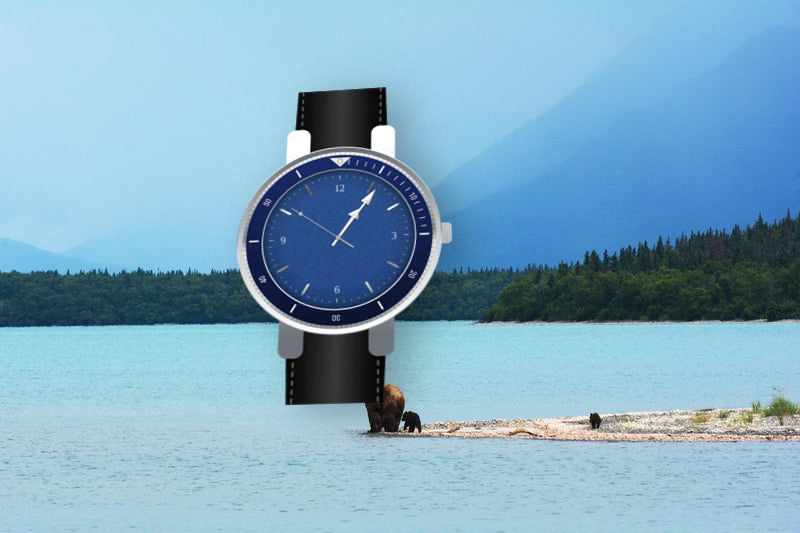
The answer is 1:05:51
